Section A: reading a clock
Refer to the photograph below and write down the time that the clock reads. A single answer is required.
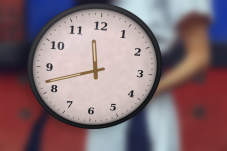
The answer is 11:42
